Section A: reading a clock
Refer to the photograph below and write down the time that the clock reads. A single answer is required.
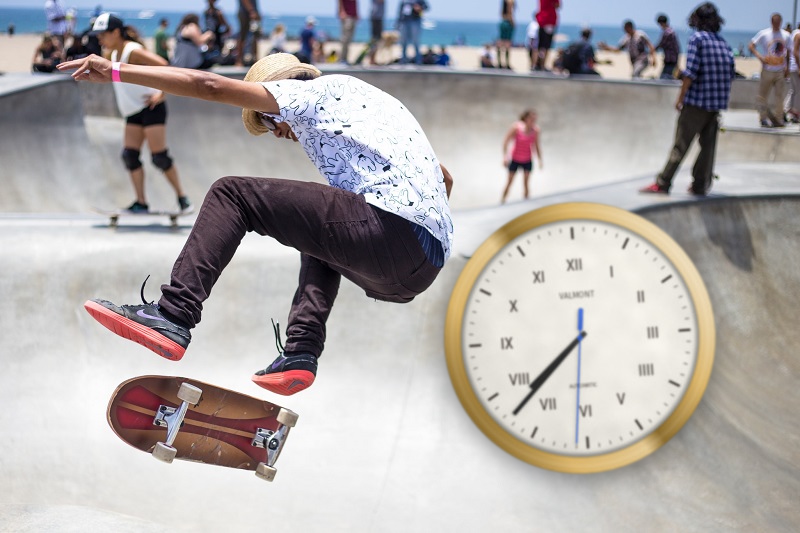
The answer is 7:37:31
